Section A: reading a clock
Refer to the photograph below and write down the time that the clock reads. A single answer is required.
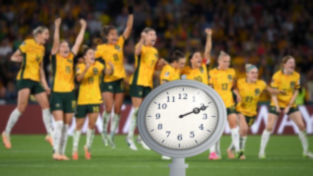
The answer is 2:11
